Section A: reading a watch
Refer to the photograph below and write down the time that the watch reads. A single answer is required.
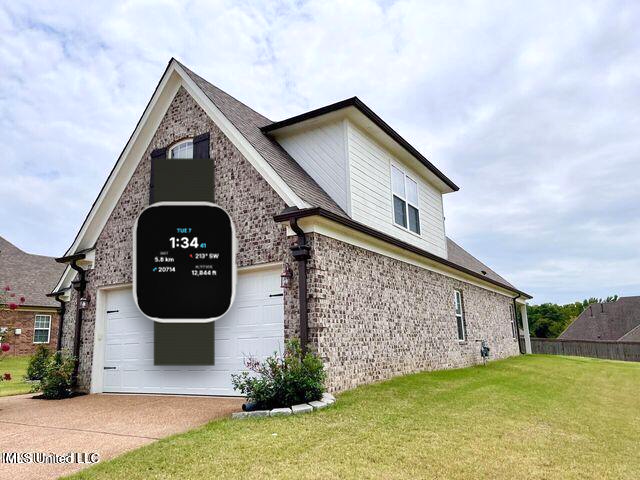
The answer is 1:34
